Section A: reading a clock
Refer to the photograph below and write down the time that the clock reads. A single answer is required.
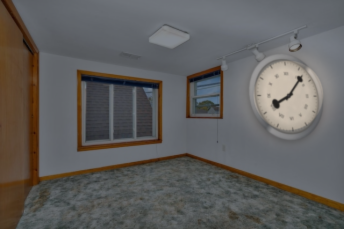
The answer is 8:07
